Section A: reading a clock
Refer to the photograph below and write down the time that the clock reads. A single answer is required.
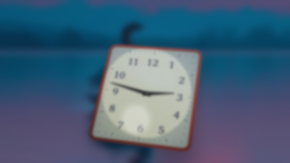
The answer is 2:47
